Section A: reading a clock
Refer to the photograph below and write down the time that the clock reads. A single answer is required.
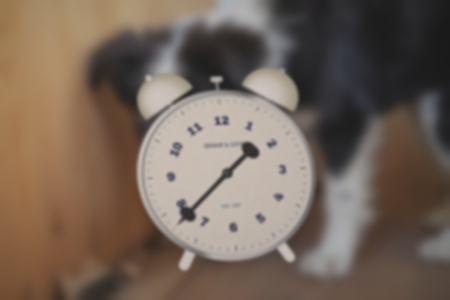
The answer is 1:38
